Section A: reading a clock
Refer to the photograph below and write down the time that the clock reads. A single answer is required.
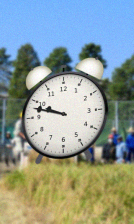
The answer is 9:48
